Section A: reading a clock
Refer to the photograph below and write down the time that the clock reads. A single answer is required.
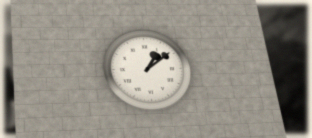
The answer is 1:09
